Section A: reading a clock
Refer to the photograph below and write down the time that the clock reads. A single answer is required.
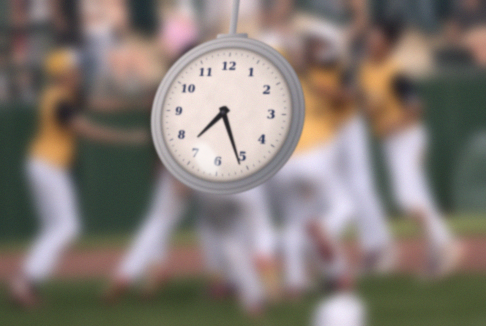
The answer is 7:26
